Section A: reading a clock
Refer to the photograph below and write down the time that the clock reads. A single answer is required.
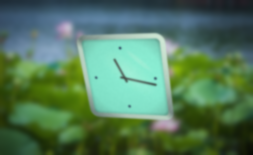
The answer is 11:17
